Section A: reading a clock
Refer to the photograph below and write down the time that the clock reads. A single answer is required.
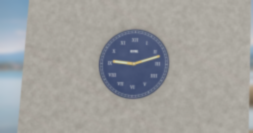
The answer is 9:12
